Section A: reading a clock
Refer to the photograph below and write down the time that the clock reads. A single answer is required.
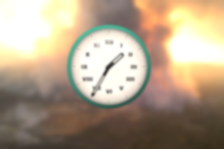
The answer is 1:35
